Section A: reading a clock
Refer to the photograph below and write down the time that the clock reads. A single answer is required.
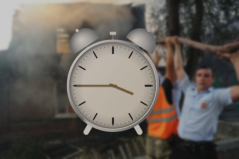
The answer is 3:45
